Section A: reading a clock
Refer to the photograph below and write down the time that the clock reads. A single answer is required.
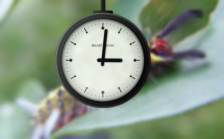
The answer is 3:01
